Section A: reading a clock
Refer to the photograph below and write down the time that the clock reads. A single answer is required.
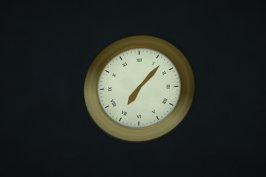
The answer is 7:07
